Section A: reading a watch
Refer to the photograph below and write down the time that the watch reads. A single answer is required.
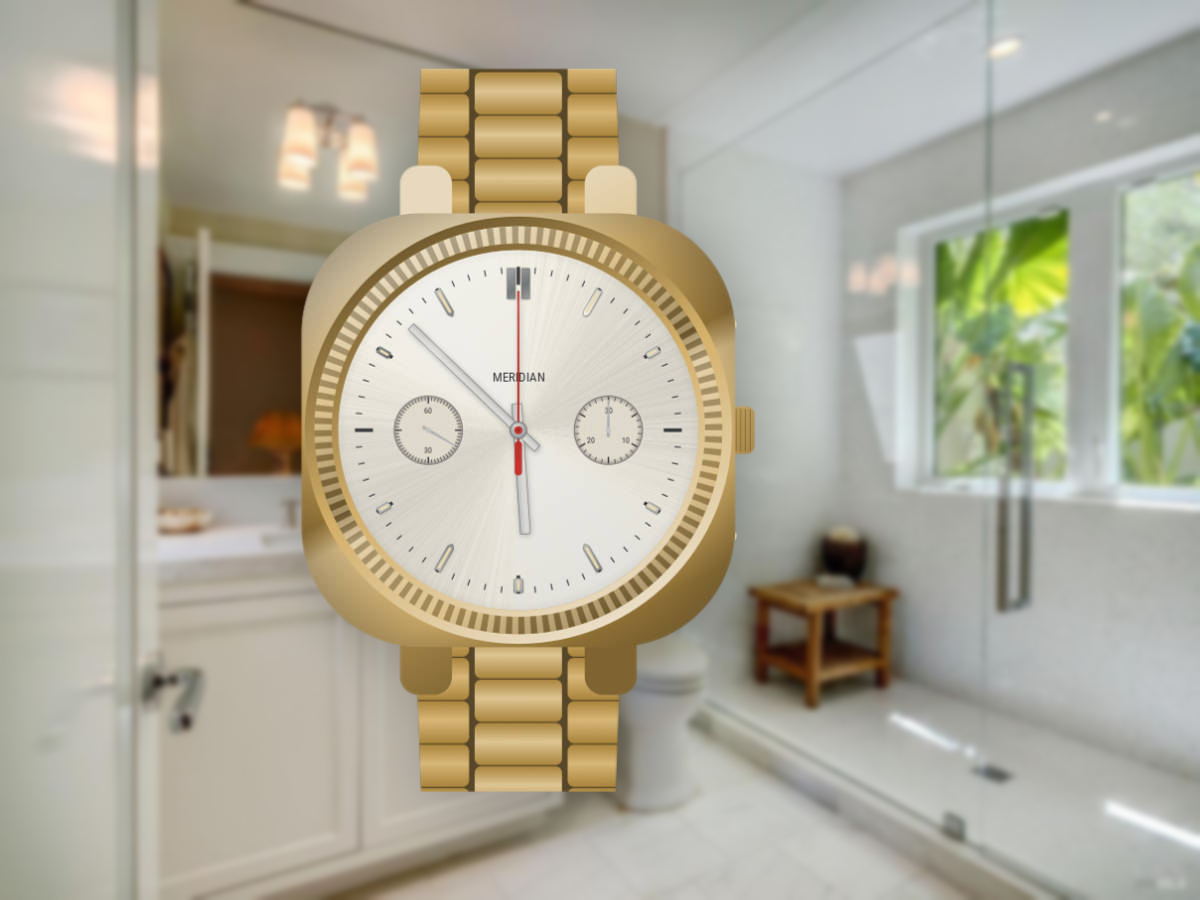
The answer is 5:52:20
